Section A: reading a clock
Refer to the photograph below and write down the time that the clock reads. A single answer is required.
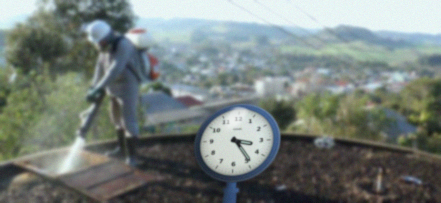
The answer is 3:24
